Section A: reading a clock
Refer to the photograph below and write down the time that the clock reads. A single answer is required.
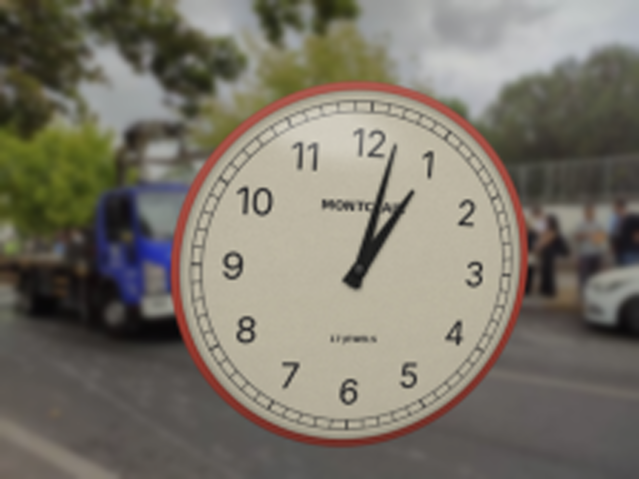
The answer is 1:02
